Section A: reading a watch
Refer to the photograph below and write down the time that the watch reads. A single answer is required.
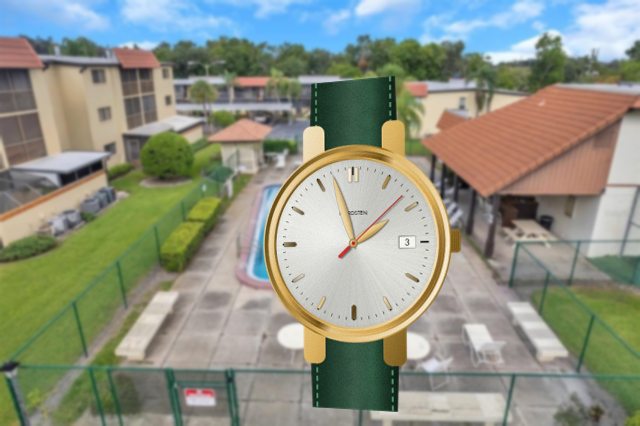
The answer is 1:57:08
